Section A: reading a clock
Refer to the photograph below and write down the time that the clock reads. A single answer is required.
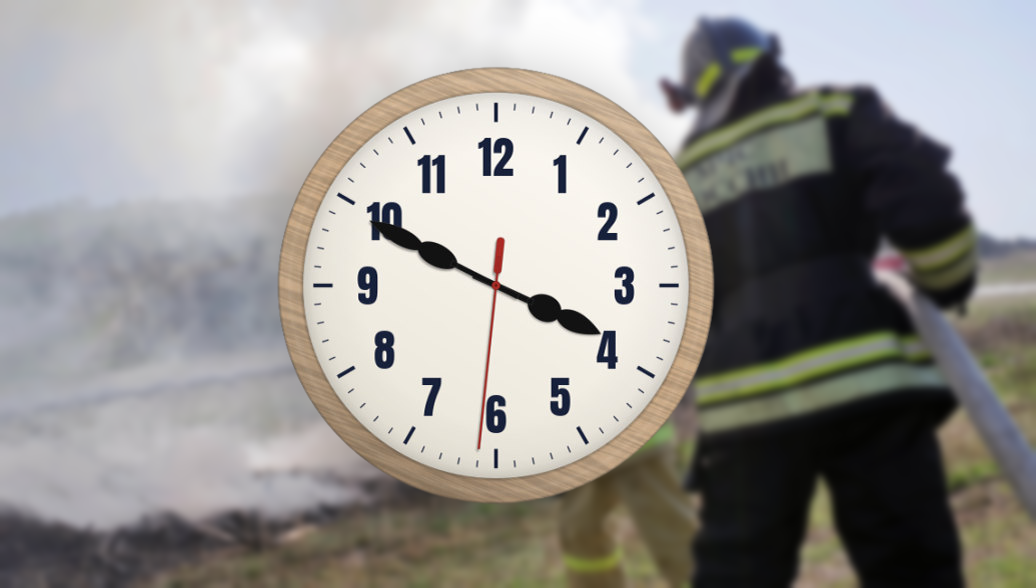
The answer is 3:49:31
